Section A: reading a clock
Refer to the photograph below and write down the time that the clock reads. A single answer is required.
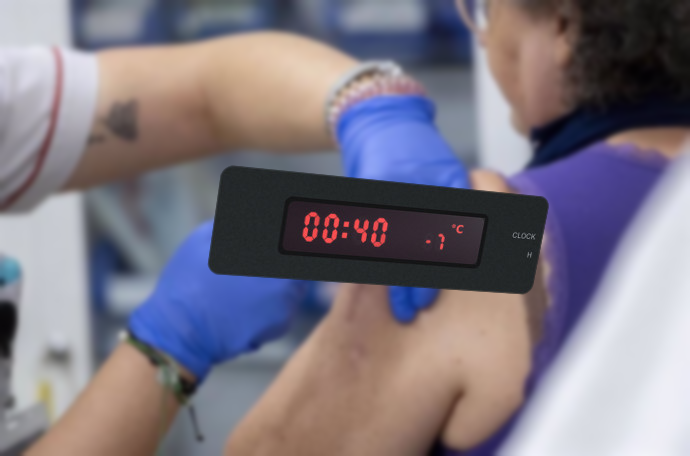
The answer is 0:40
